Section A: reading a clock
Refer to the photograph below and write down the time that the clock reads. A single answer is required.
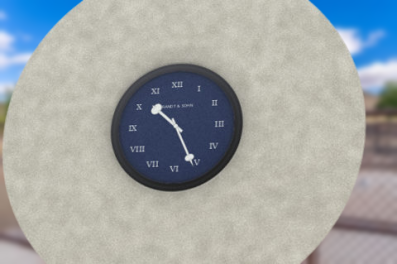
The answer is 10:26
